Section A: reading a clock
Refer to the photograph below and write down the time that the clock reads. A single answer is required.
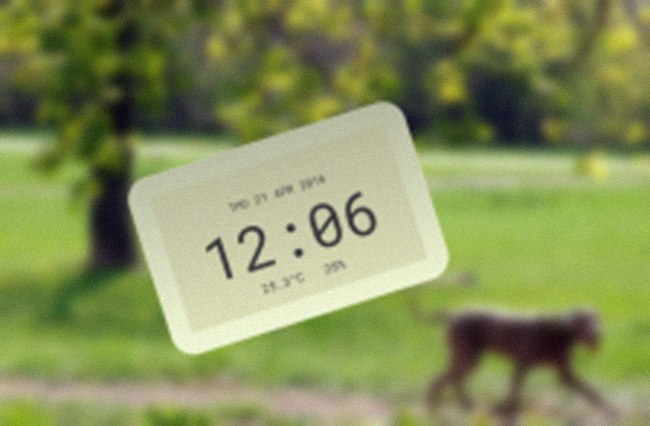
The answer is 12:06
